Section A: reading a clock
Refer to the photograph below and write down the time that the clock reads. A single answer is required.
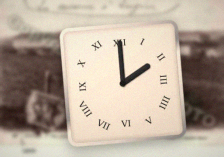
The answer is 2:00
